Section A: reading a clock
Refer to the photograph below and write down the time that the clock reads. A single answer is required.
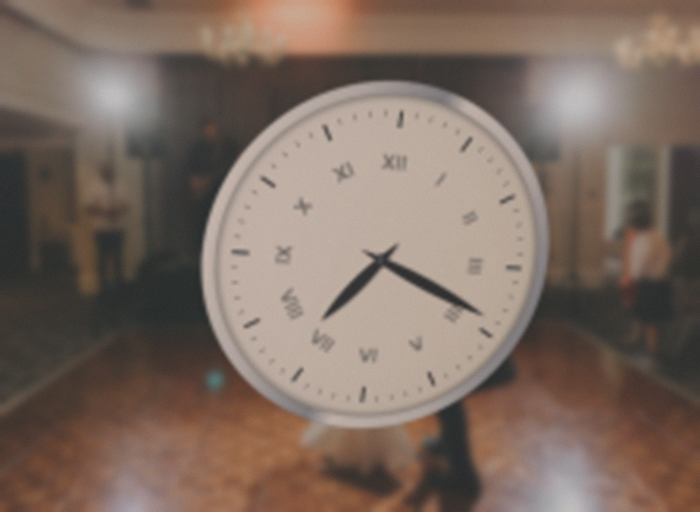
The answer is 7:19
